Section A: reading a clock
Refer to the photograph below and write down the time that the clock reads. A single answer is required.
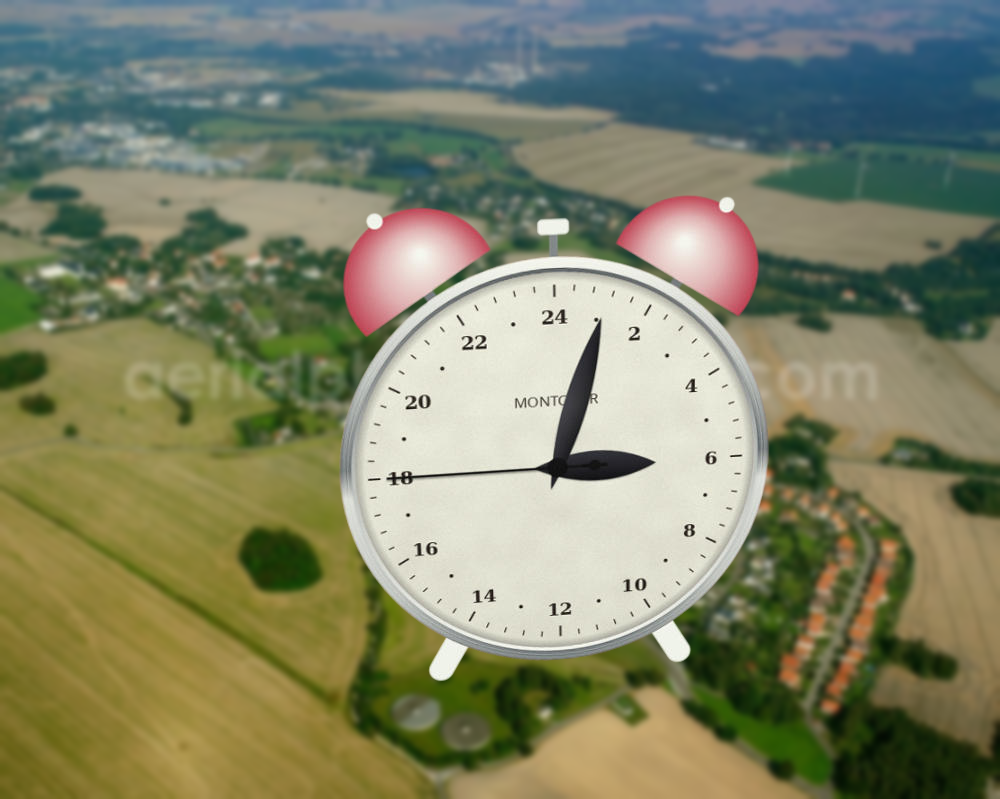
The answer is 6:02:45
